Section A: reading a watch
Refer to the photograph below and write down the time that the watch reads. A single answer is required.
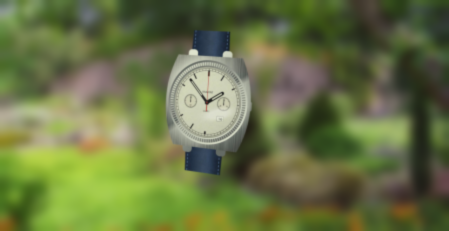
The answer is 1:53
